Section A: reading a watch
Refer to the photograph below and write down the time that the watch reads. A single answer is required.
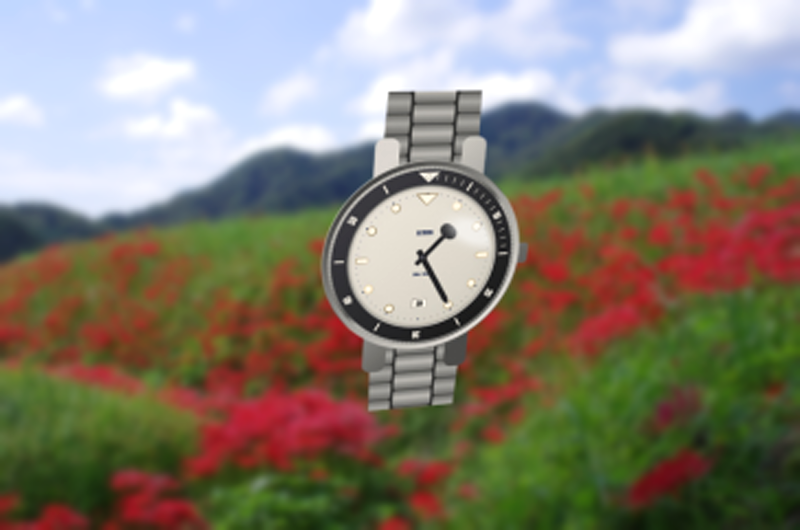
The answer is 1:25
